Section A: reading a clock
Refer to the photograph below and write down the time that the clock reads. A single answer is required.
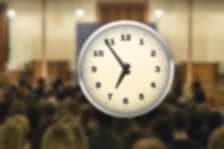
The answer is 6:54
